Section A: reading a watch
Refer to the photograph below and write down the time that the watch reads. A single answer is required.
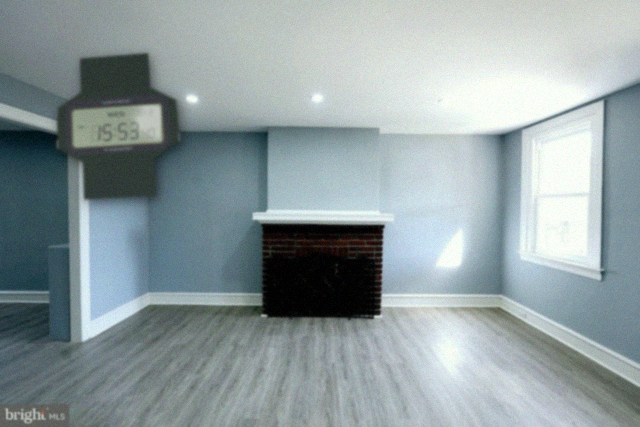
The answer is 15:53
